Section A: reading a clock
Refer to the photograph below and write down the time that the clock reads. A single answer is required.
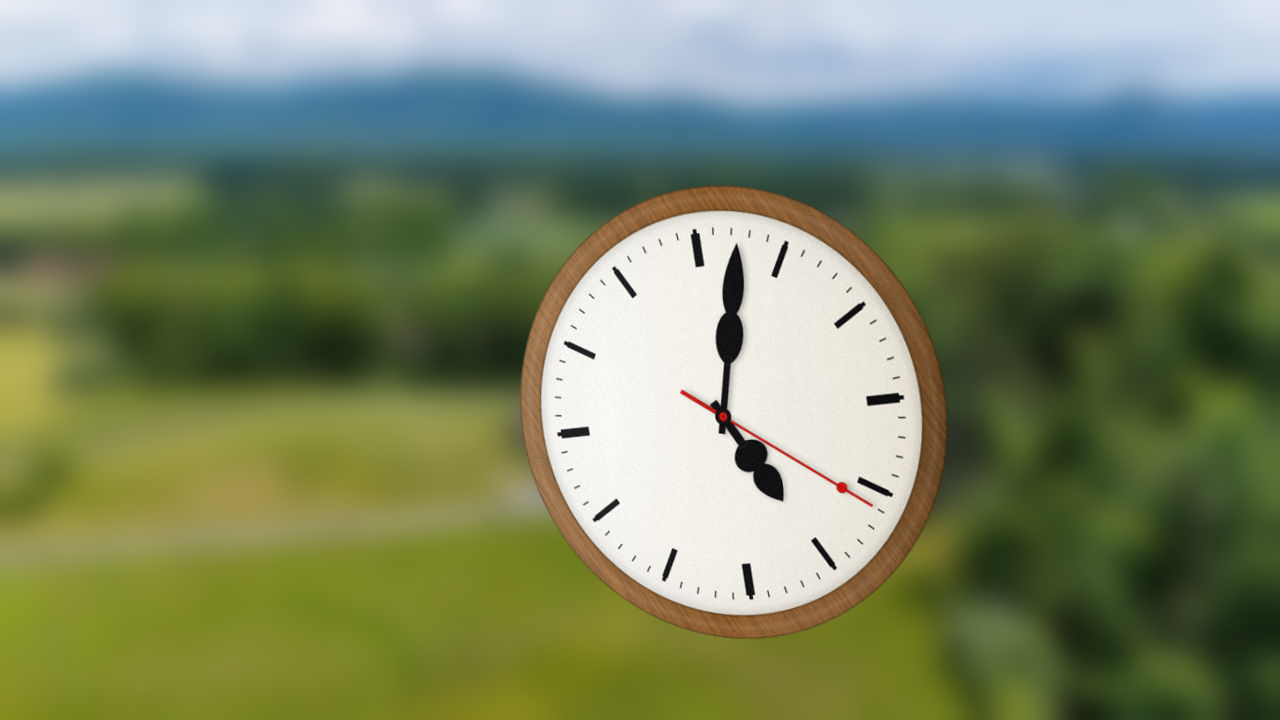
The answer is 5:02:21
